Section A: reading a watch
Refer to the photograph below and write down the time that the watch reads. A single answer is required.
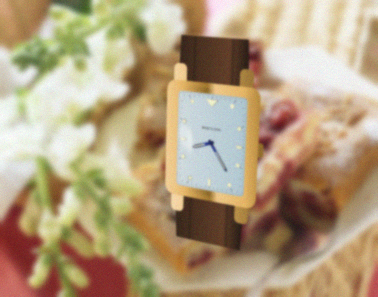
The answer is 8:24
